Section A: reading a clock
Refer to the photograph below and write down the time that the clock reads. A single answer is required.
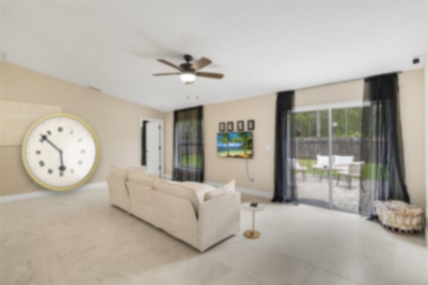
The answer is 5:52
